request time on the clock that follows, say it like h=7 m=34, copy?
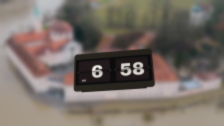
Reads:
h=6 m=58
